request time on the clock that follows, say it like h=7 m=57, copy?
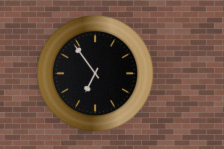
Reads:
h=6 m=54
